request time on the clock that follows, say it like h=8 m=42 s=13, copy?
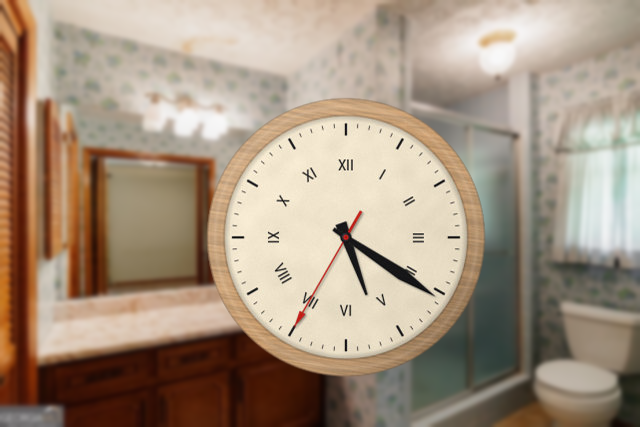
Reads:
h=5 m=20 s=35
